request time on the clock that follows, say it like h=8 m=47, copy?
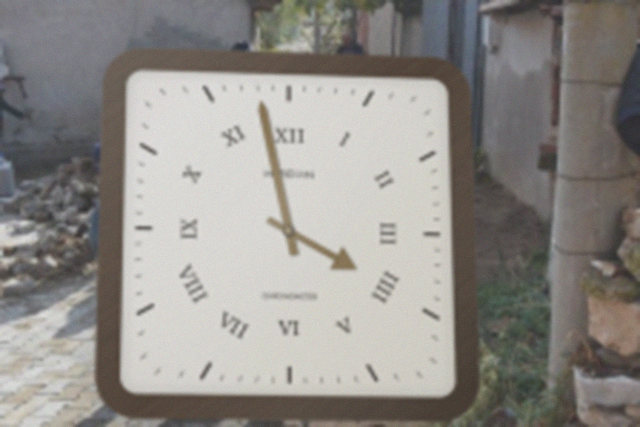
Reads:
h=3 m=58
